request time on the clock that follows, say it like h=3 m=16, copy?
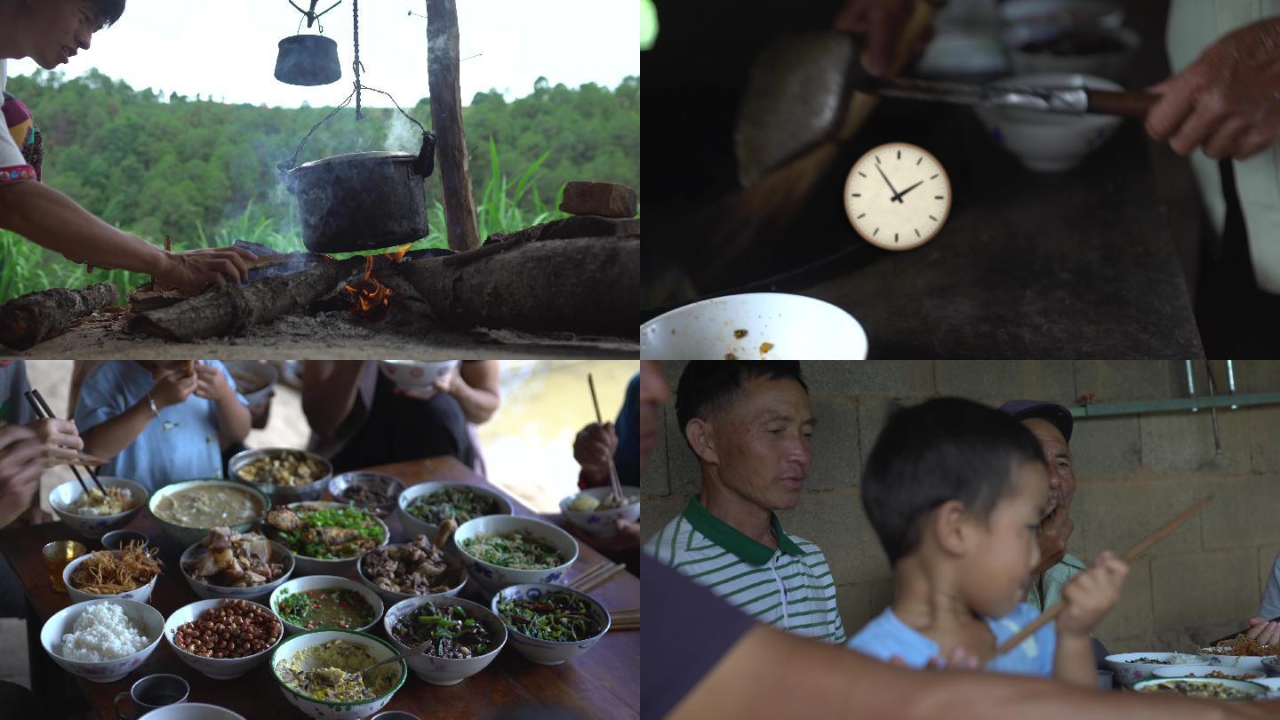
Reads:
h=1 m=54
